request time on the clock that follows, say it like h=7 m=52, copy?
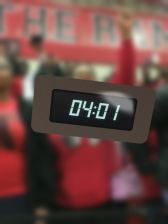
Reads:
h=4 m=1
